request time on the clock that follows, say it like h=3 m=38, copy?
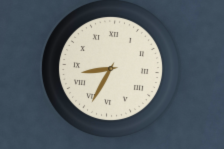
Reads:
h=8 m=34
